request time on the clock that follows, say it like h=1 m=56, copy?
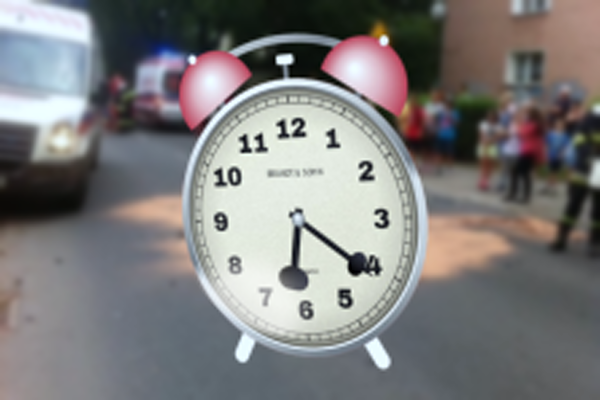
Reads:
h=6 m=21
